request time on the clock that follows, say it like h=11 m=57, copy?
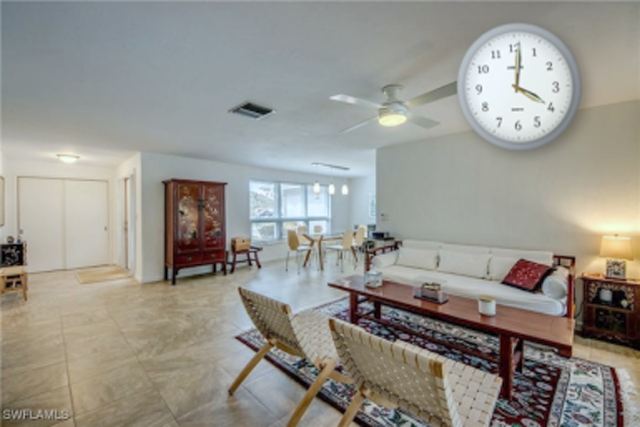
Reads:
h=4 m=1
